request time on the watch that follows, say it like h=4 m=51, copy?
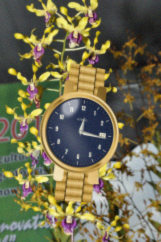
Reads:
h=12 m=16
